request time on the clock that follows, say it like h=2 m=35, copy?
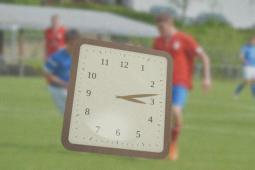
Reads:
h=3 m=13
